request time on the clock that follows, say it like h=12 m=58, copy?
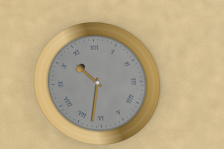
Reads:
h=10 m=32
